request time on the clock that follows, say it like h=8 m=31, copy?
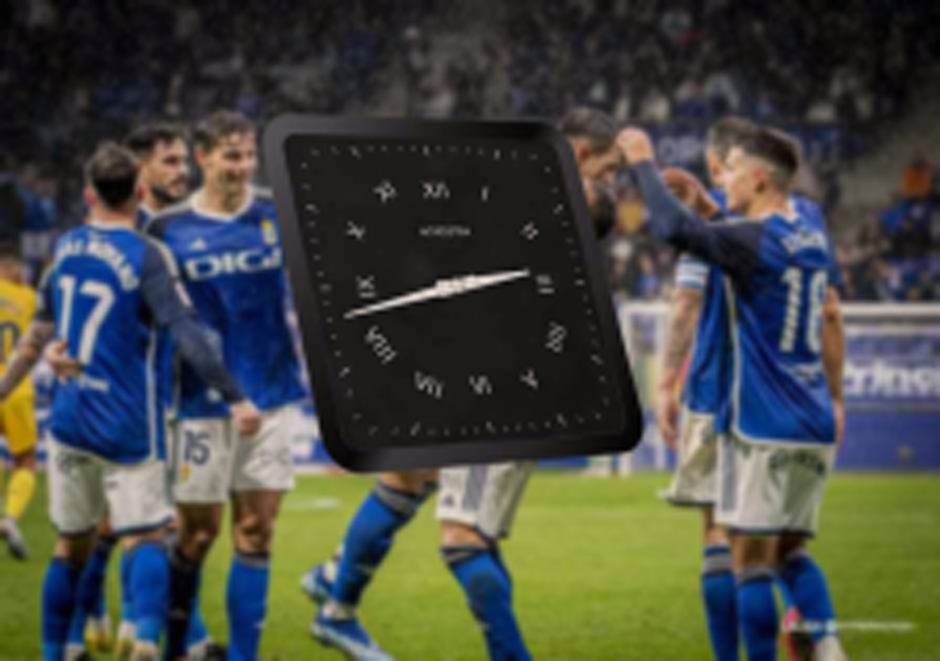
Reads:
h=2 m=43
